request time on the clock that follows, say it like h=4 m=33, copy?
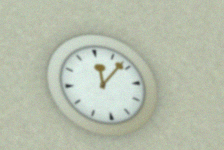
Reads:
h=12 m=8
